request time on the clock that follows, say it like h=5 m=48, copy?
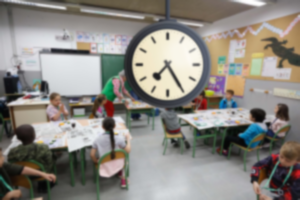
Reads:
h=7 m=25
